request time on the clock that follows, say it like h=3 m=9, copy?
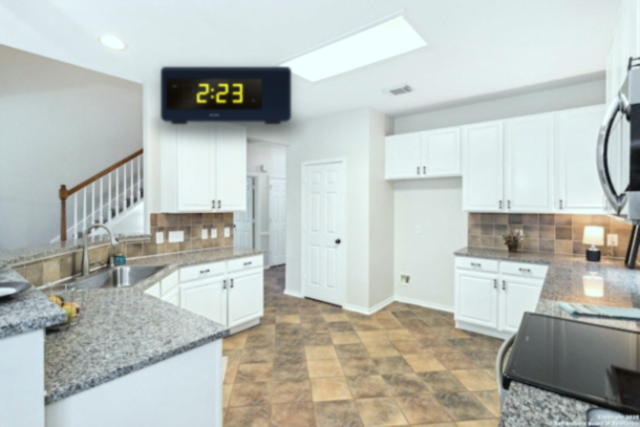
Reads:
h=2 m=23
